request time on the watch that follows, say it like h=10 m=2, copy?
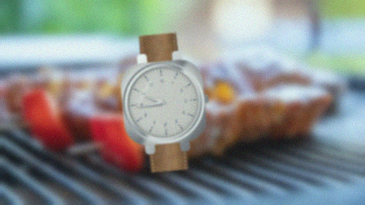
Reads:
h=9 m=44
